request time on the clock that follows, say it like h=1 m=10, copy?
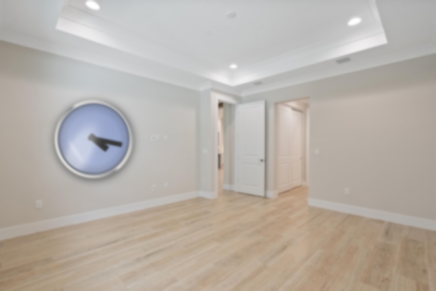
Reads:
h=4 m=17
